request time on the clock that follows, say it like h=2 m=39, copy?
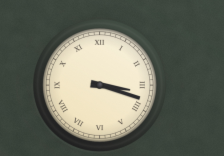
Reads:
h=3 m=18
